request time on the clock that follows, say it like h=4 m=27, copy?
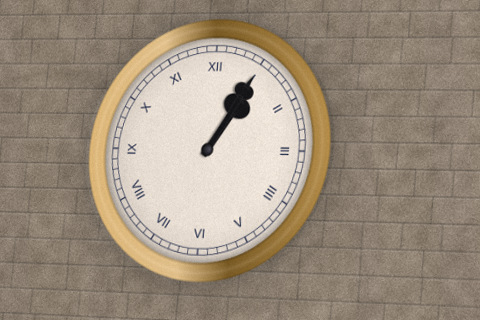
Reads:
h=1 m=5
